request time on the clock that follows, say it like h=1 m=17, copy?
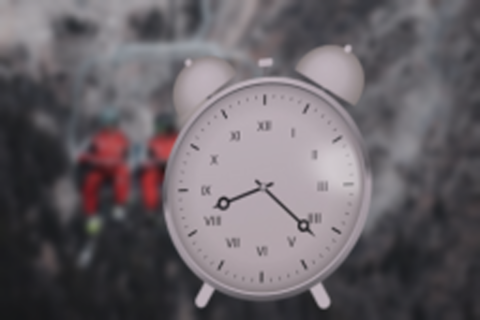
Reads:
h=8 m=22
